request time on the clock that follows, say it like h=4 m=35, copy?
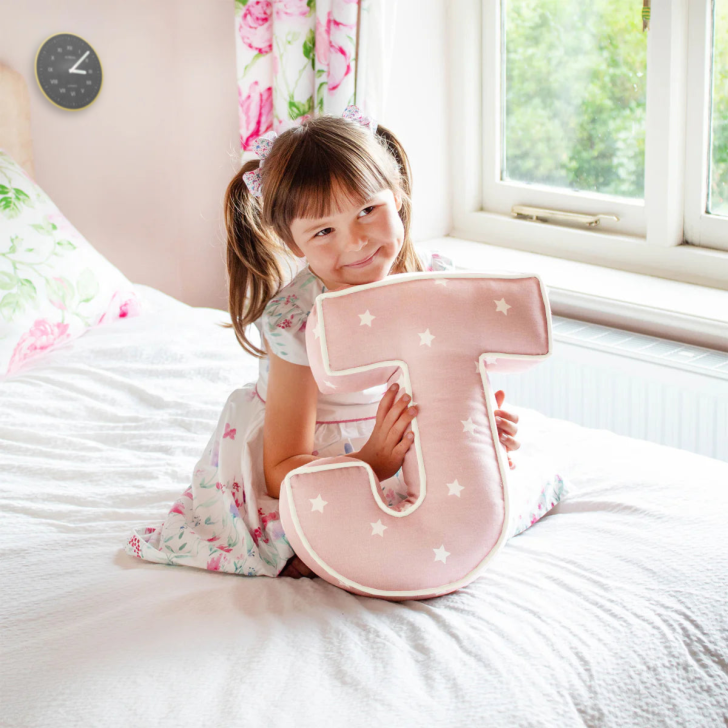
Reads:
h=3 m=8
